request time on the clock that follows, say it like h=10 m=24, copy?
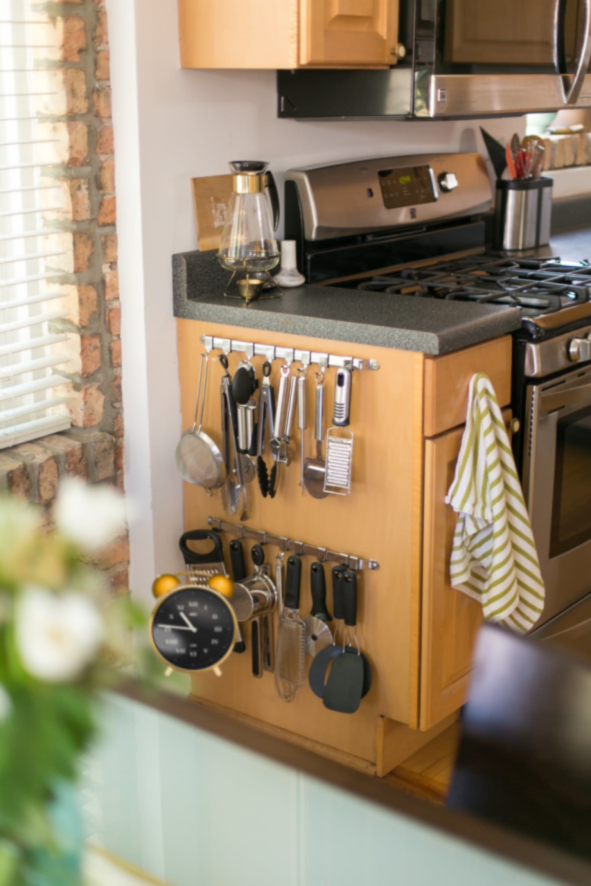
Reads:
h=10 m=46
